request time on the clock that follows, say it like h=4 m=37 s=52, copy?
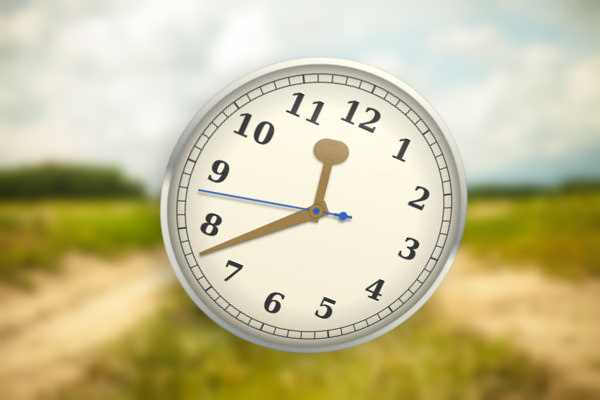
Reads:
h=11 m=37 s=43
